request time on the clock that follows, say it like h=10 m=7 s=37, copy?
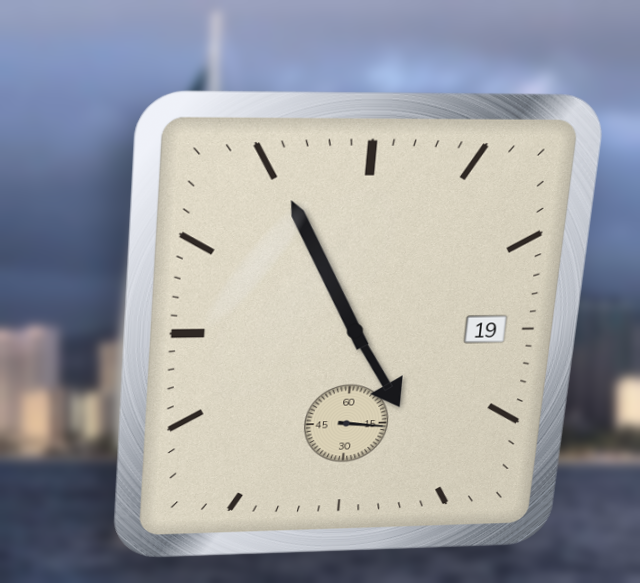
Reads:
h=4 m=55 s=16
